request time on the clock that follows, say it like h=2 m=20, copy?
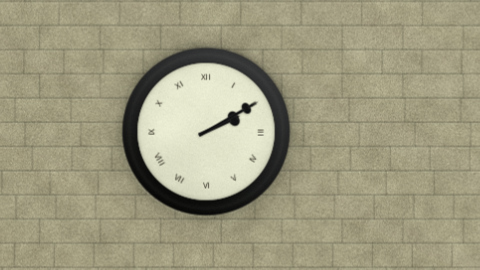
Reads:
h=2 m=10
